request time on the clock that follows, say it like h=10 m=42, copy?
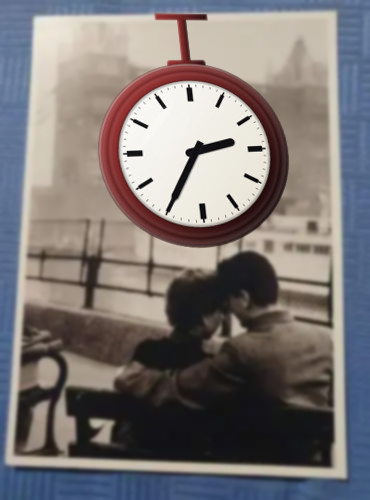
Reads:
h=2 m=35
